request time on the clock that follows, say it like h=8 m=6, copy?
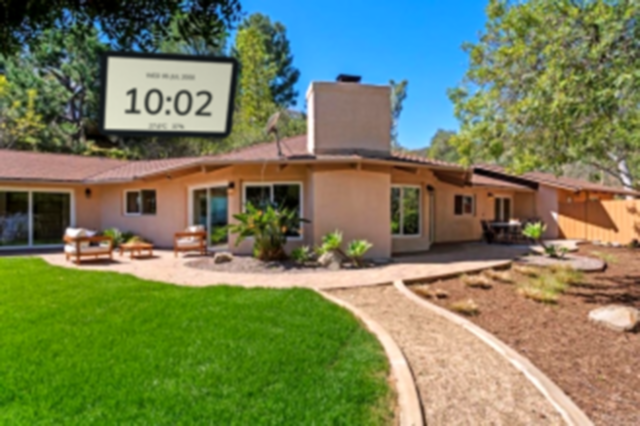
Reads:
h=10 m=2
